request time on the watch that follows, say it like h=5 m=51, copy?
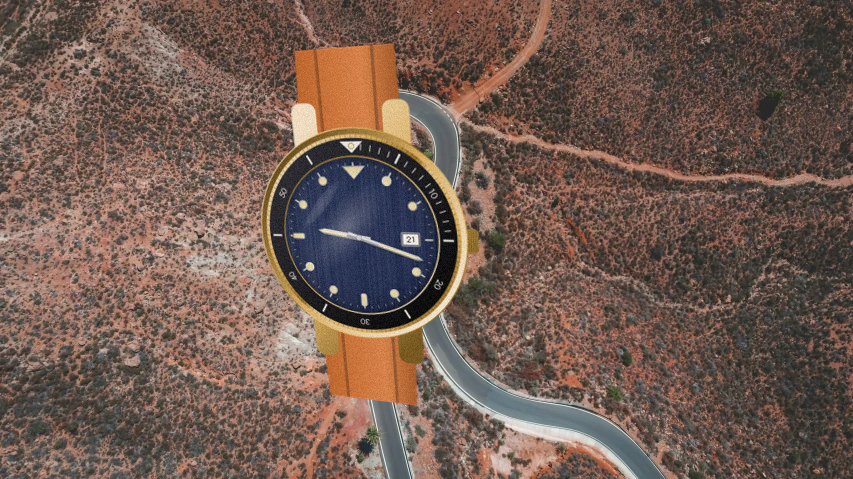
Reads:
h=9 m=18
